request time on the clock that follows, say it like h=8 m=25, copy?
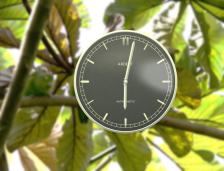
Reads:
h=6 m=2
